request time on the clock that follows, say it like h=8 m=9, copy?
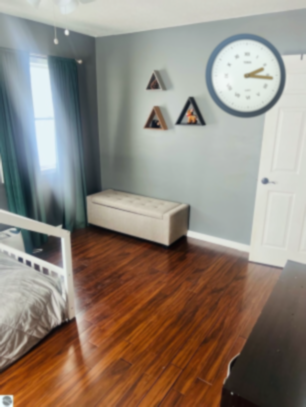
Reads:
h=2 m=16
